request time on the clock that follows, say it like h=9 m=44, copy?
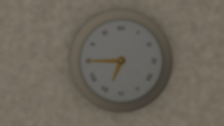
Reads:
h=6 m=45
